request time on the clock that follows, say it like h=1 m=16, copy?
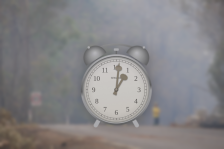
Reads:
h=1 m=1
